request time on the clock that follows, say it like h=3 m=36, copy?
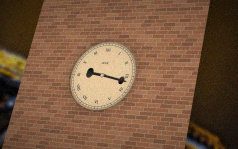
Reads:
h=9 m=17
